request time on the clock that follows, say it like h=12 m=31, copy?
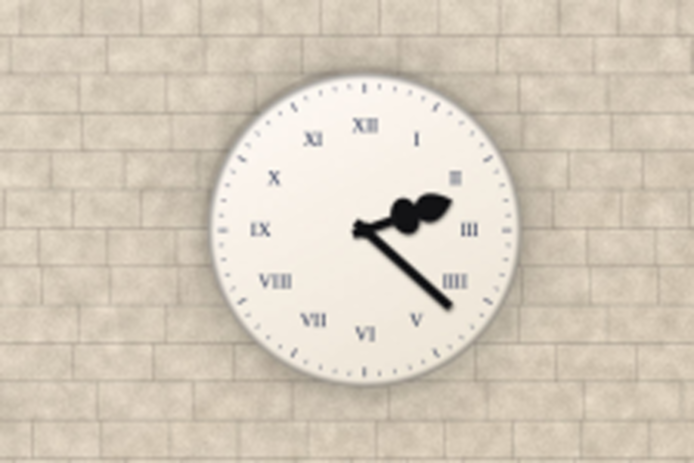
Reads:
h=2 m=22
